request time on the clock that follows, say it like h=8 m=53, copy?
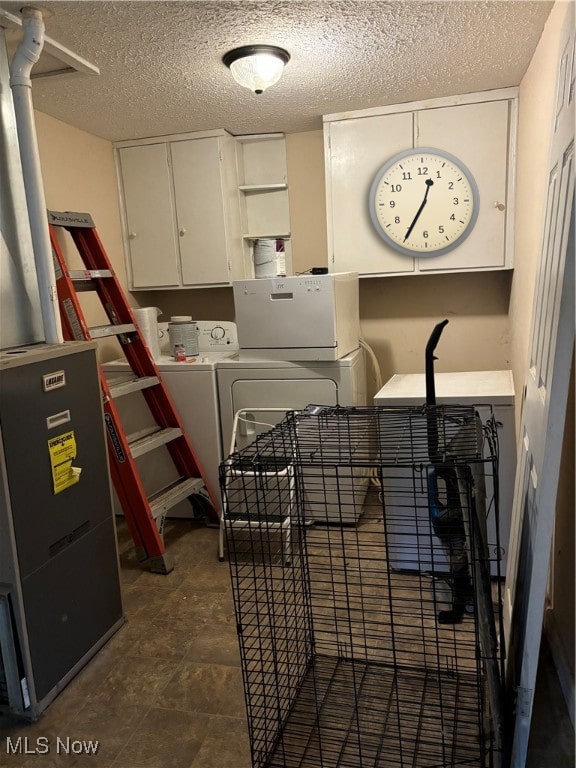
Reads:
h=12 m=35
